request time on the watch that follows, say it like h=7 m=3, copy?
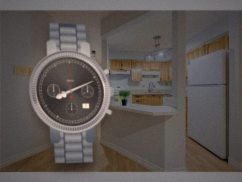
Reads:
h=8 m=11
